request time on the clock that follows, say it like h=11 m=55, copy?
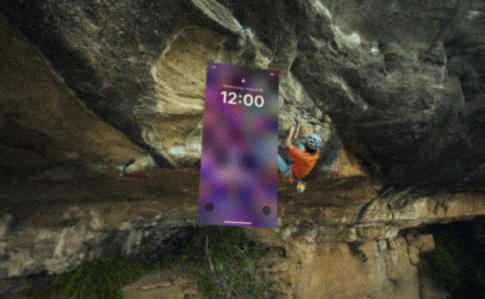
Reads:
h=12 m=0
